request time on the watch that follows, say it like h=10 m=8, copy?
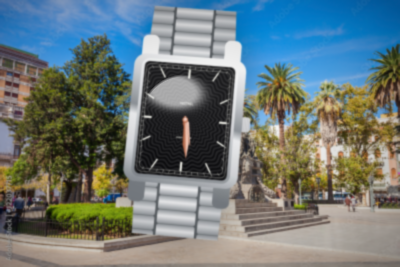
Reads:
h=5 m=29
